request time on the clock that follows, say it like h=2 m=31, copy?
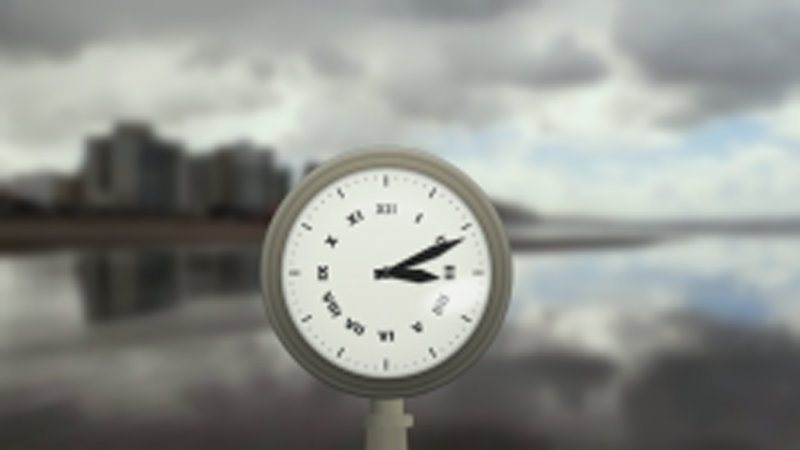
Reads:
h=3 m=11
